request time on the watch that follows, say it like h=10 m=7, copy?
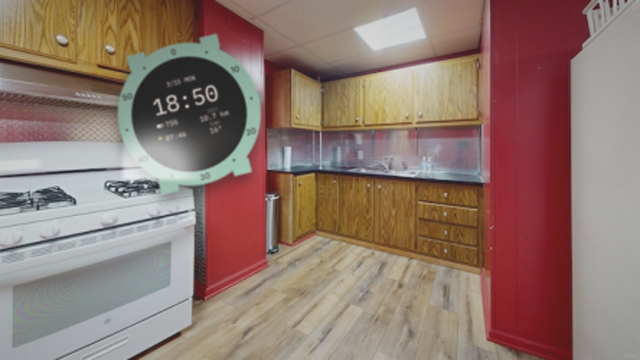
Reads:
h=18 m=50
